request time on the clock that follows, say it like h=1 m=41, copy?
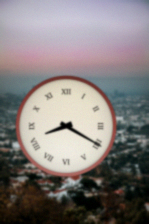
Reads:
h=8 m=20
